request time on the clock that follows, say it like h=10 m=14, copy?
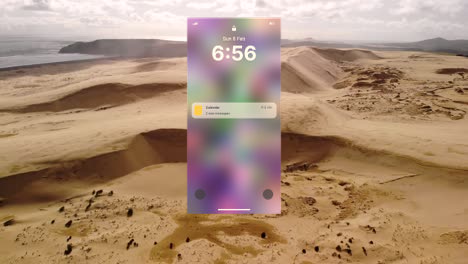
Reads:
h=6 m=56
